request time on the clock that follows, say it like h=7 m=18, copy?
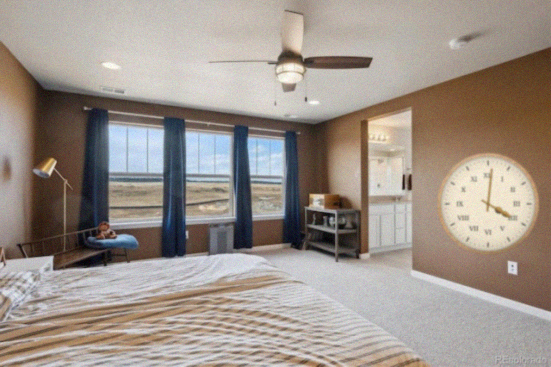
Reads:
h=4 m=1
